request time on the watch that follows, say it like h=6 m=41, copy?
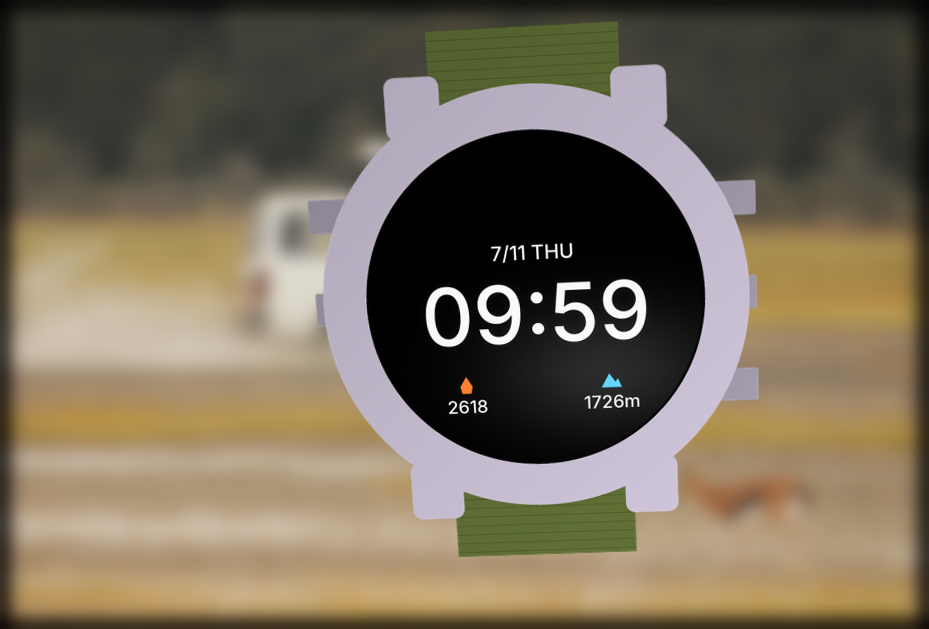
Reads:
h=9 m=59
